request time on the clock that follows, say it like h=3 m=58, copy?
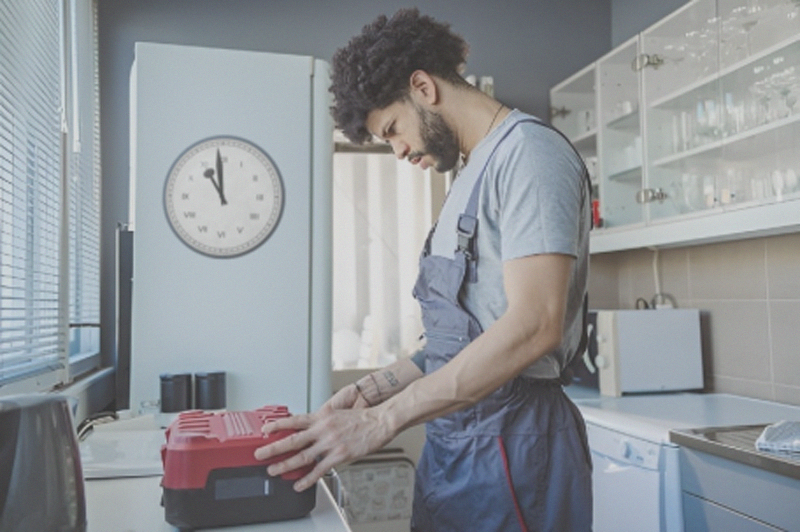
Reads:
h=10 m=59
